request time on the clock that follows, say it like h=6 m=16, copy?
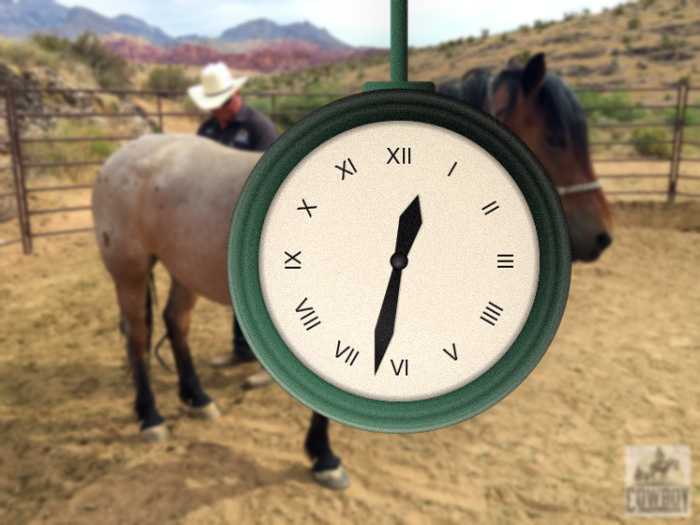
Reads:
h=12 m=32
